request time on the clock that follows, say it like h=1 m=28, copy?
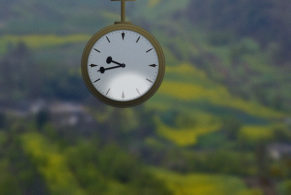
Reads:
h=9 m=43
